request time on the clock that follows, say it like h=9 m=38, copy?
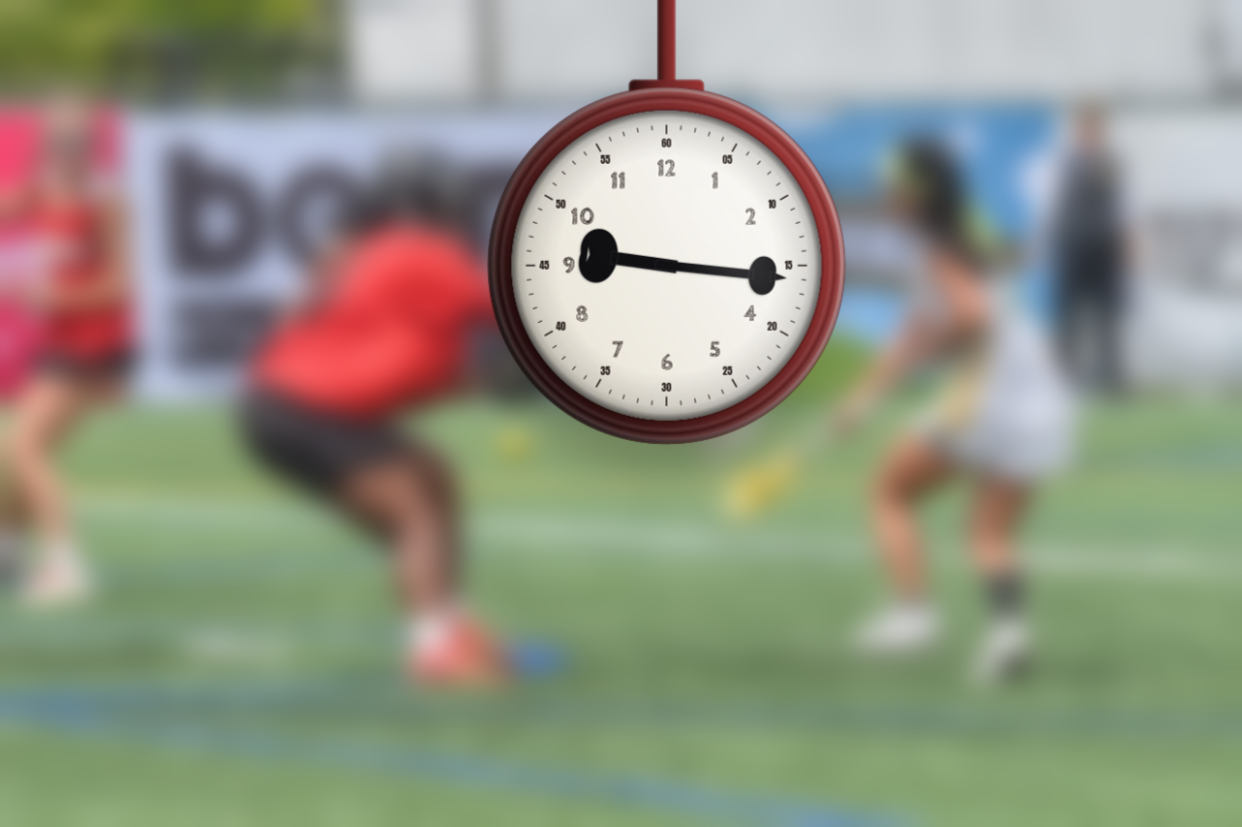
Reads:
h=9 m=16
